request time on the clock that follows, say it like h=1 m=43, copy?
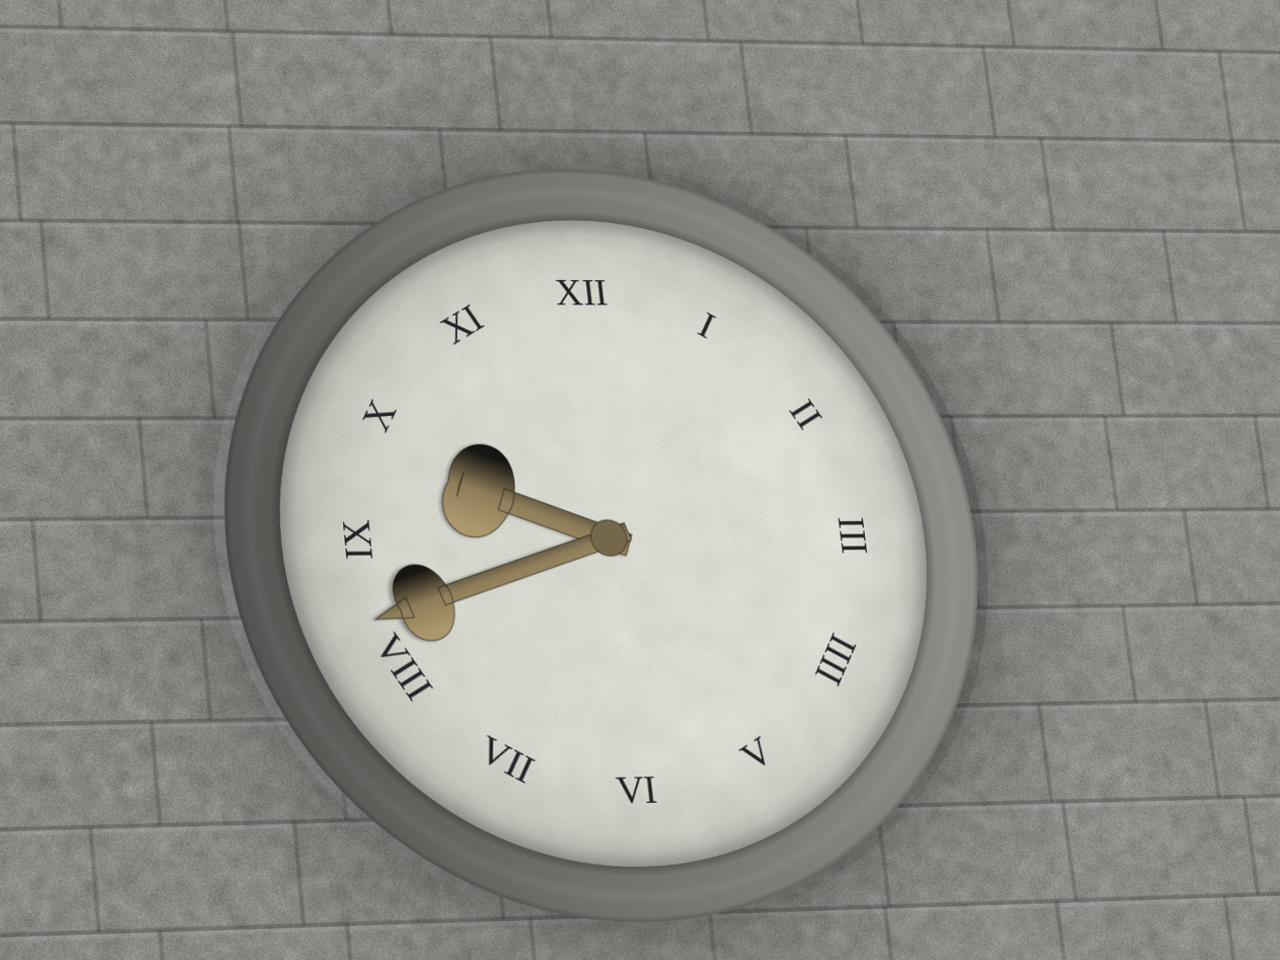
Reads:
h=9 m=42
